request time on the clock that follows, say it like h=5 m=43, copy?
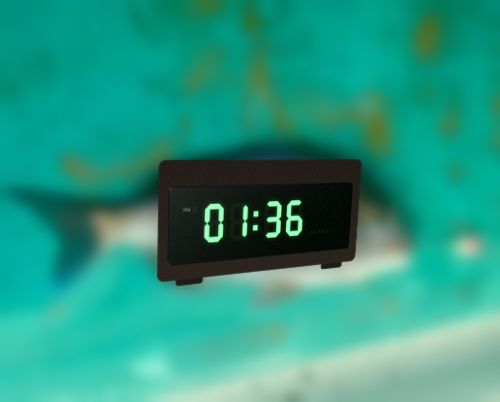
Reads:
h=1 m=36
